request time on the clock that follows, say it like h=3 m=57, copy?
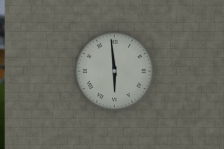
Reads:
h=5 m=59
